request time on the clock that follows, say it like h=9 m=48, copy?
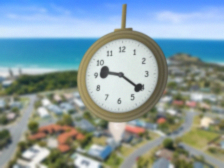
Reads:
h=9 m=21
